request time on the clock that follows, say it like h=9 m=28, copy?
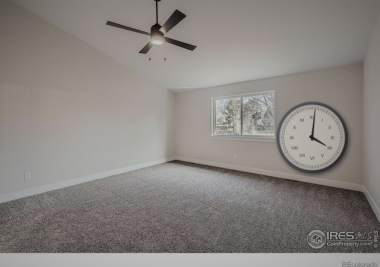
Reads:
h=4 m=1
